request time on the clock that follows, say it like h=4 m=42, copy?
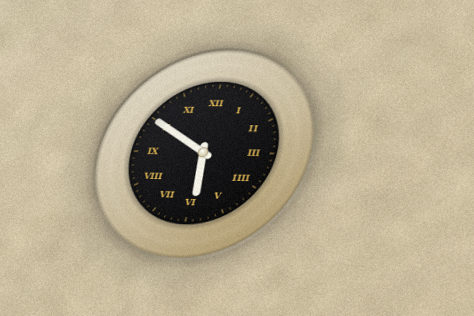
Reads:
h=5 m=50
